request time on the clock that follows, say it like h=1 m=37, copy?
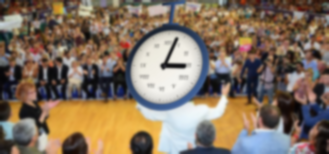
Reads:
h=3 m=3
